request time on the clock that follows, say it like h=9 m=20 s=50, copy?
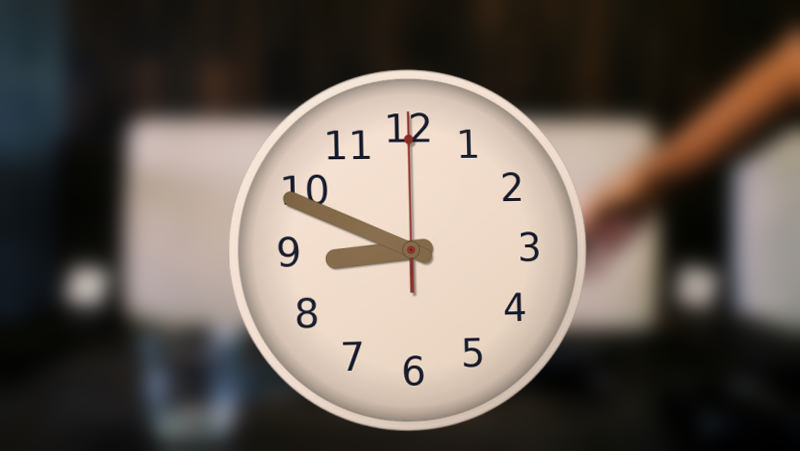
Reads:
h=8 m=49 s=0
